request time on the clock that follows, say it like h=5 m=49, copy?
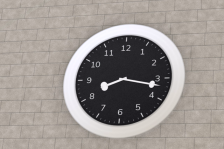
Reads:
h=8 m=17
